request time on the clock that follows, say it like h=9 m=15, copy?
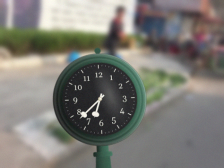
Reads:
h=6 m=38
